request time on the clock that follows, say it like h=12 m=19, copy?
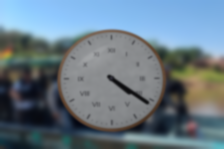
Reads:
h=4 m=21
